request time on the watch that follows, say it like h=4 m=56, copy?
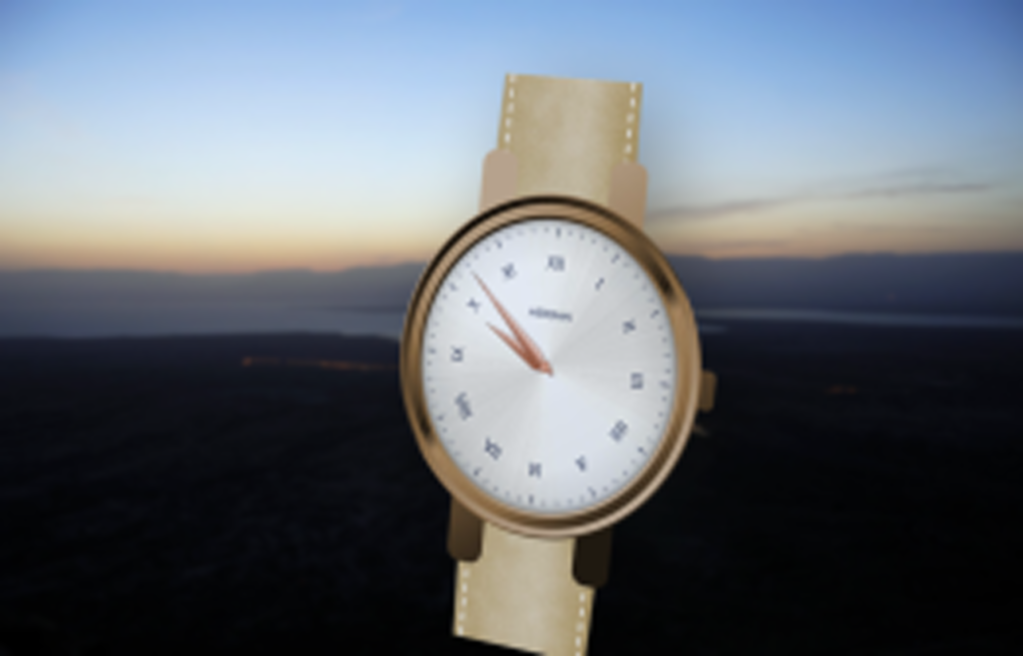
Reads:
h=9 m=52
